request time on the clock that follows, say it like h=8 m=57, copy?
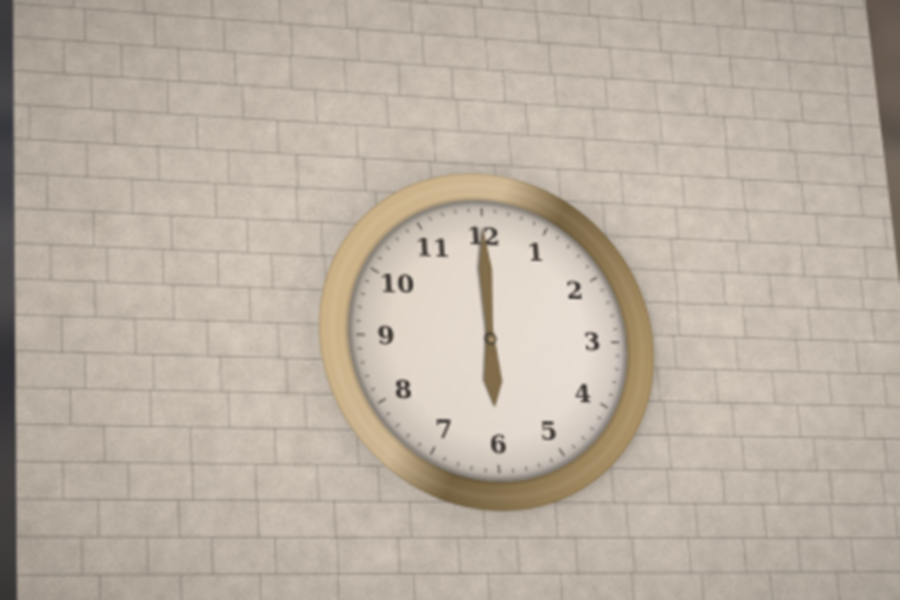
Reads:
h=6 m=0
